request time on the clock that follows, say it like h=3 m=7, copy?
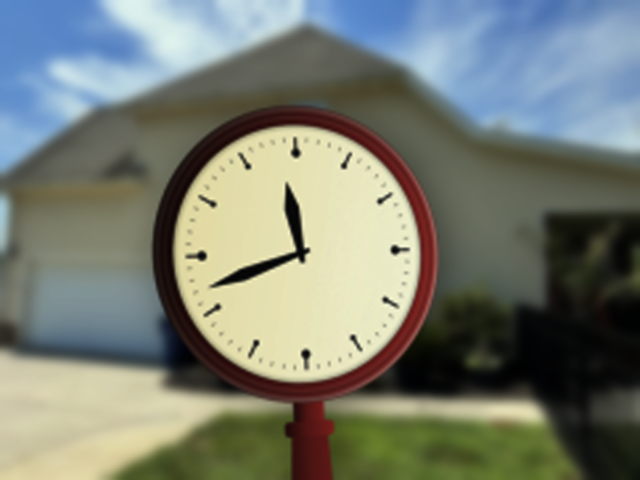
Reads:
h=11 m=42
